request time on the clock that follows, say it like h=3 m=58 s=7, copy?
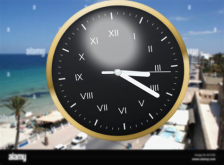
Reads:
h=3 m=21 s=16
